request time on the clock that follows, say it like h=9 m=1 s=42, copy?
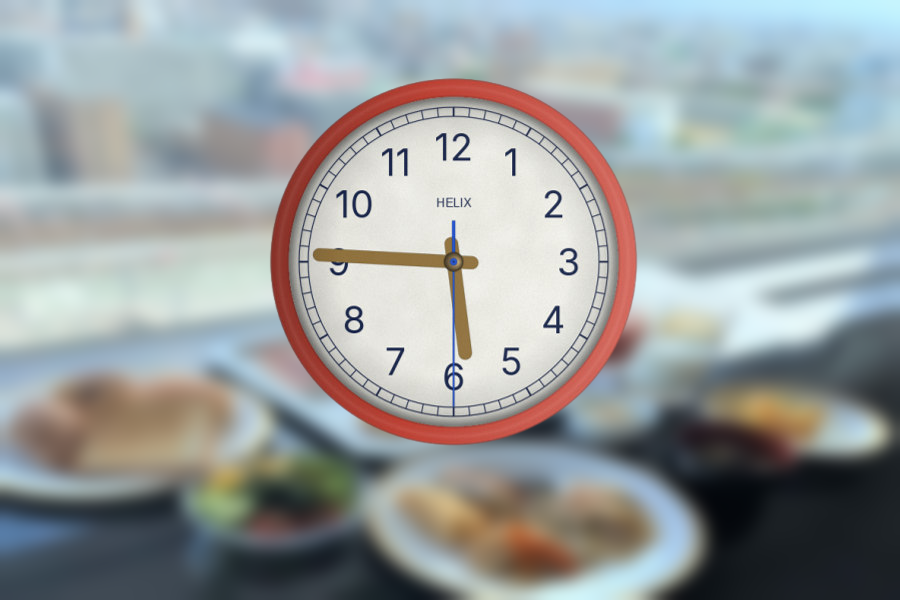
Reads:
h=5 m=45 s=30
